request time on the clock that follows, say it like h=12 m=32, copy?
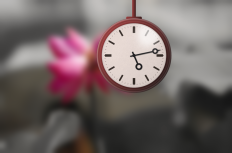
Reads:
h=5 m=13
